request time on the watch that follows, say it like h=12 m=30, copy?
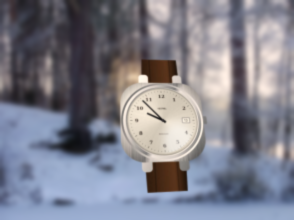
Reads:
h=9 m=53
